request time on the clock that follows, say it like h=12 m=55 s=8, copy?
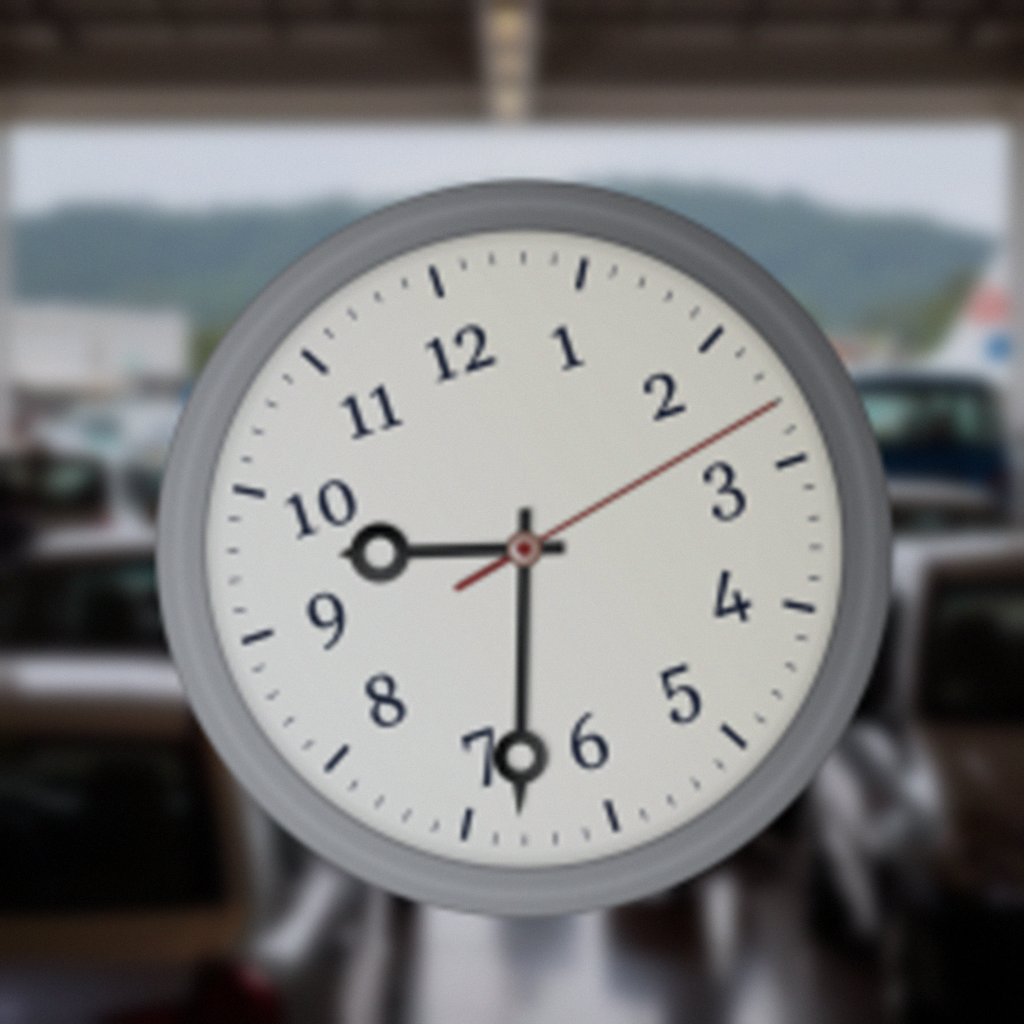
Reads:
h=9 m=33 s=13
